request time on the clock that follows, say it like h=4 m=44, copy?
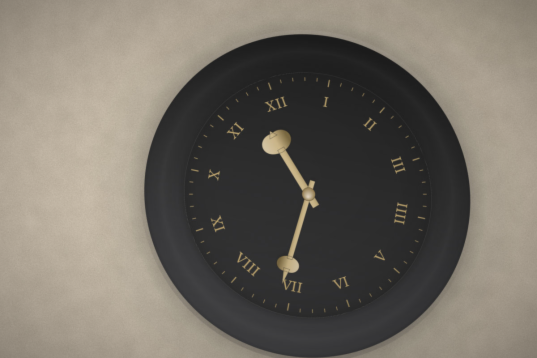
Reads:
h=11 m=36
